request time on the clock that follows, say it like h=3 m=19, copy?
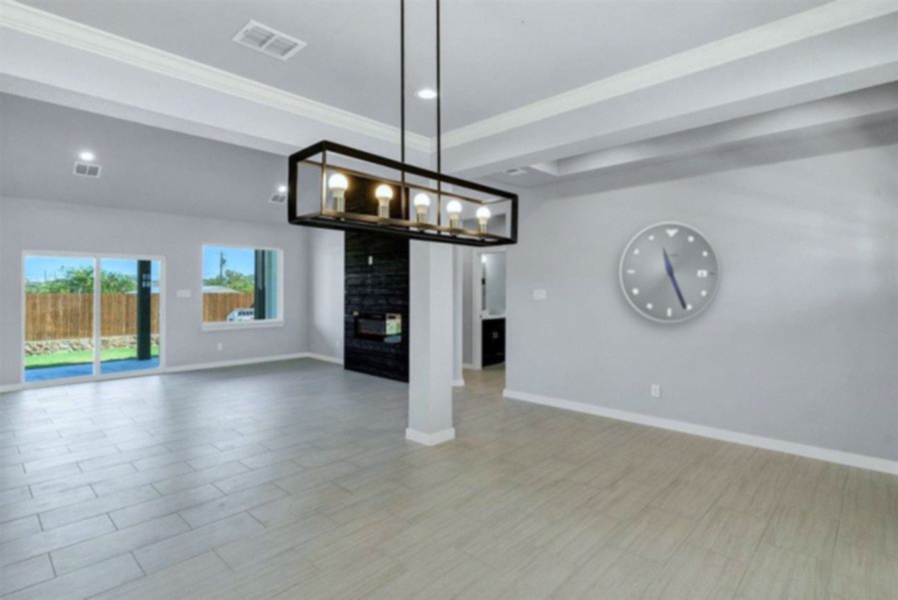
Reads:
h=11 m=26
